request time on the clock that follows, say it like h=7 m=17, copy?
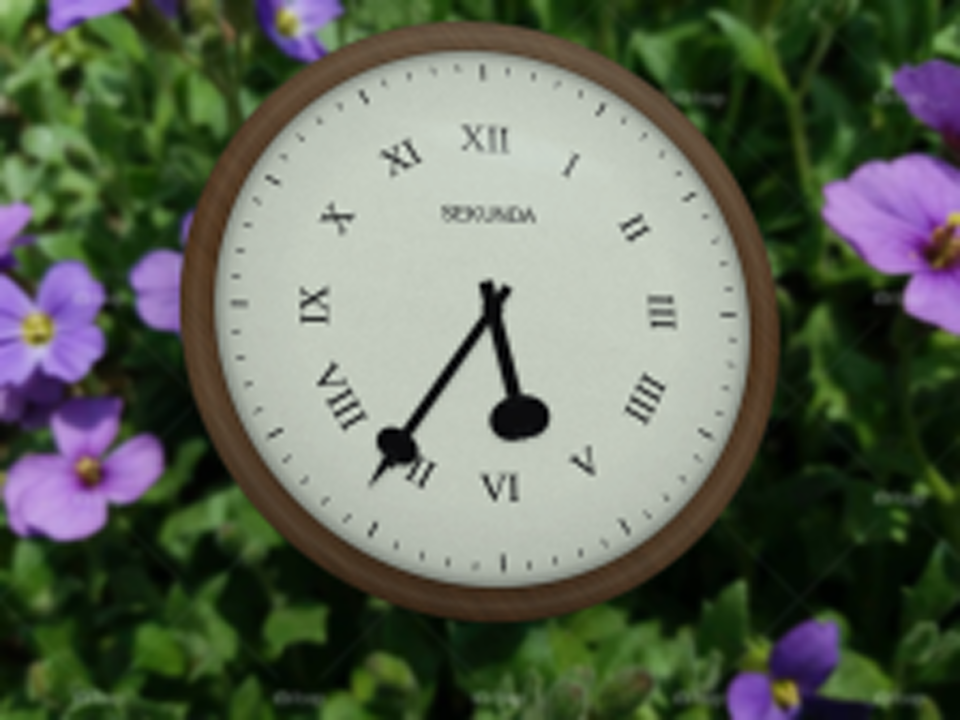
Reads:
h=5 m=36
